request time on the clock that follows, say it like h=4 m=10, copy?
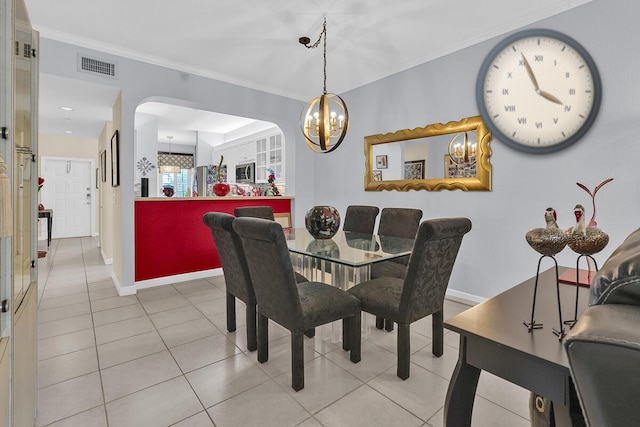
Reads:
h=3 m=56
